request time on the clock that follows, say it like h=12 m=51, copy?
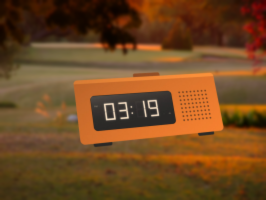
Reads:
h=3 m=19
